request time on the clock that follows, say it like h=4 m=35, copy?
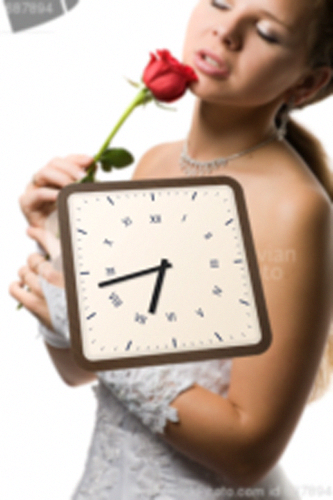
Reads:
h=6 m=43
